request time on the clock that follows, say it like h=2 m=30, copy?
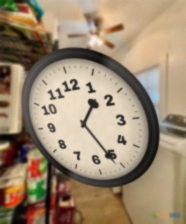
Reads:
h=1 m=26
